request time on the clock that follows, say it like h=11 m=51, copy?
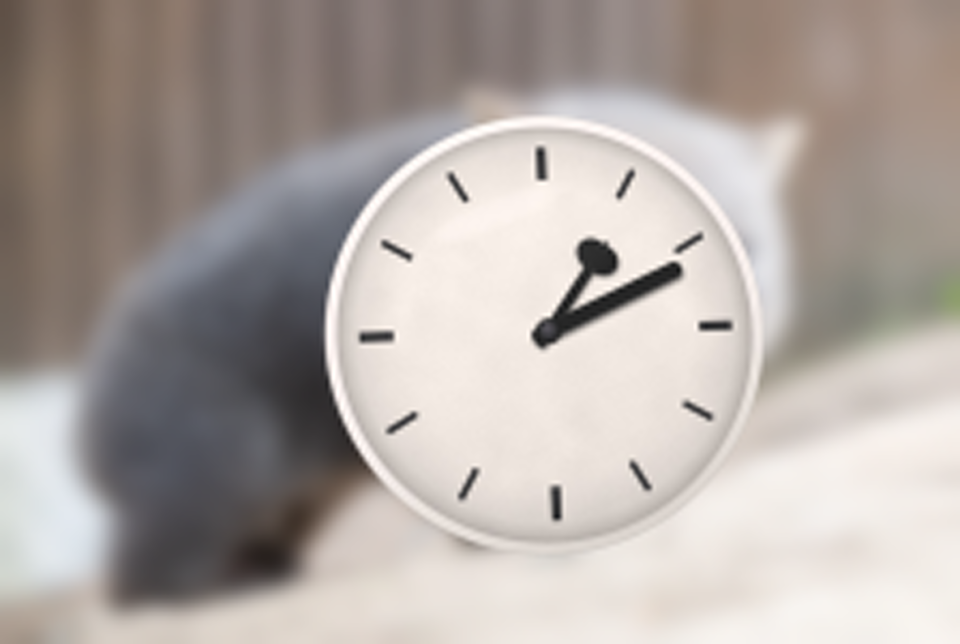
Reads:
h=1 m=11
